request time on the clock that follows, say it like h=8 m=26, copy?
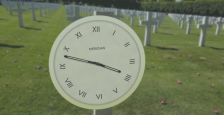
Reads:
h=3 m=48
